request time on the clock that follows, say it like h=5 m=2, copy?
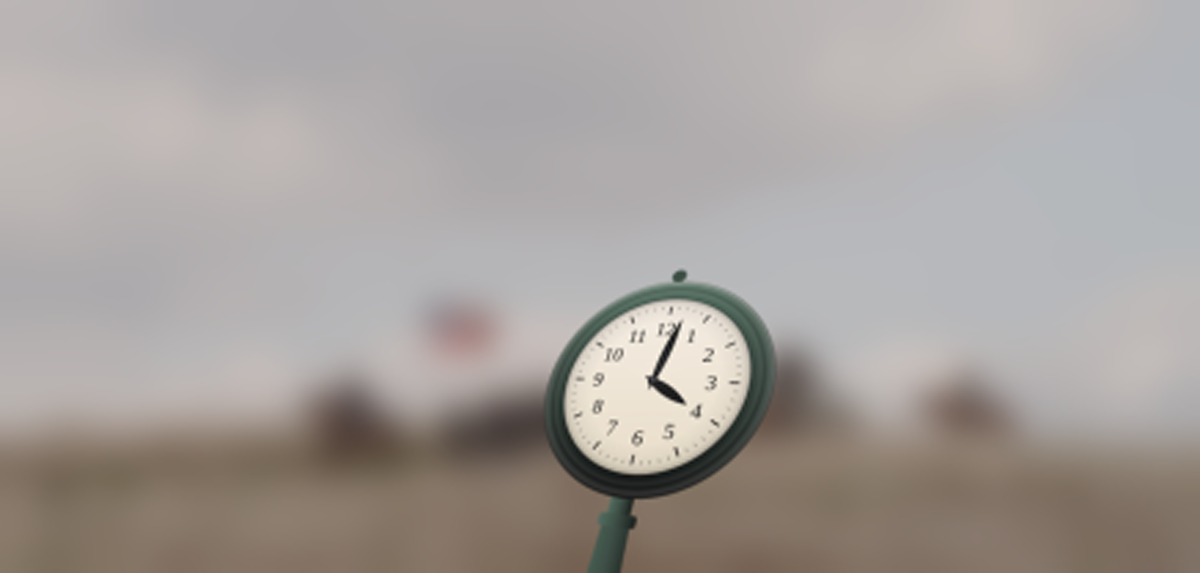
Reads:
h=4 m=2
